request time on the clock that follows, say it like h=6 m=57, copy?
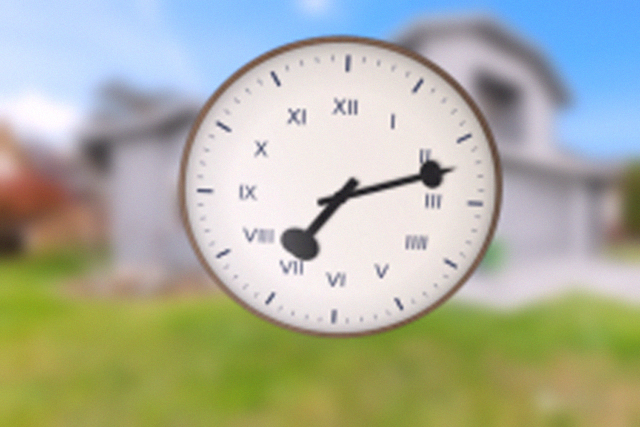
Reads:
h=7 m=12
